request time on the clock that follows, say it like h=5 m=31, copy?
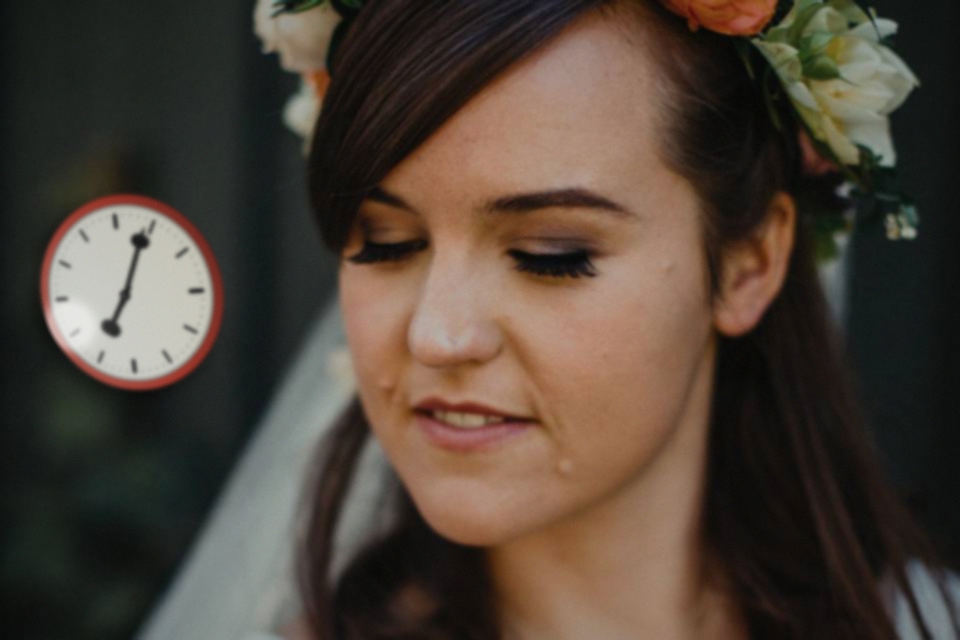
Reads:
h=7 m=4
